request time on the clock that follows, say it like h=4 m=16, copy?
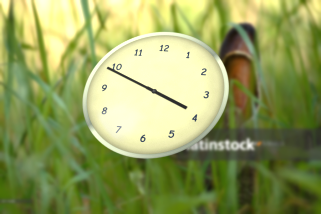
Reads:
h=3 m=49
